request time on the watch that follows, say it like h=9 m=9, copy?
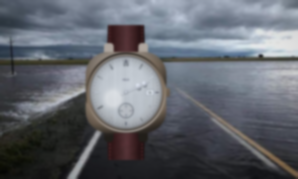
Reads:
h=2 m=11
